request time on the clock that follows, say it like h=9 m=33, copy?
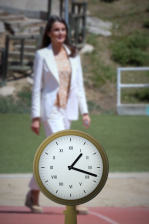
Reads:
h=1 m=18
